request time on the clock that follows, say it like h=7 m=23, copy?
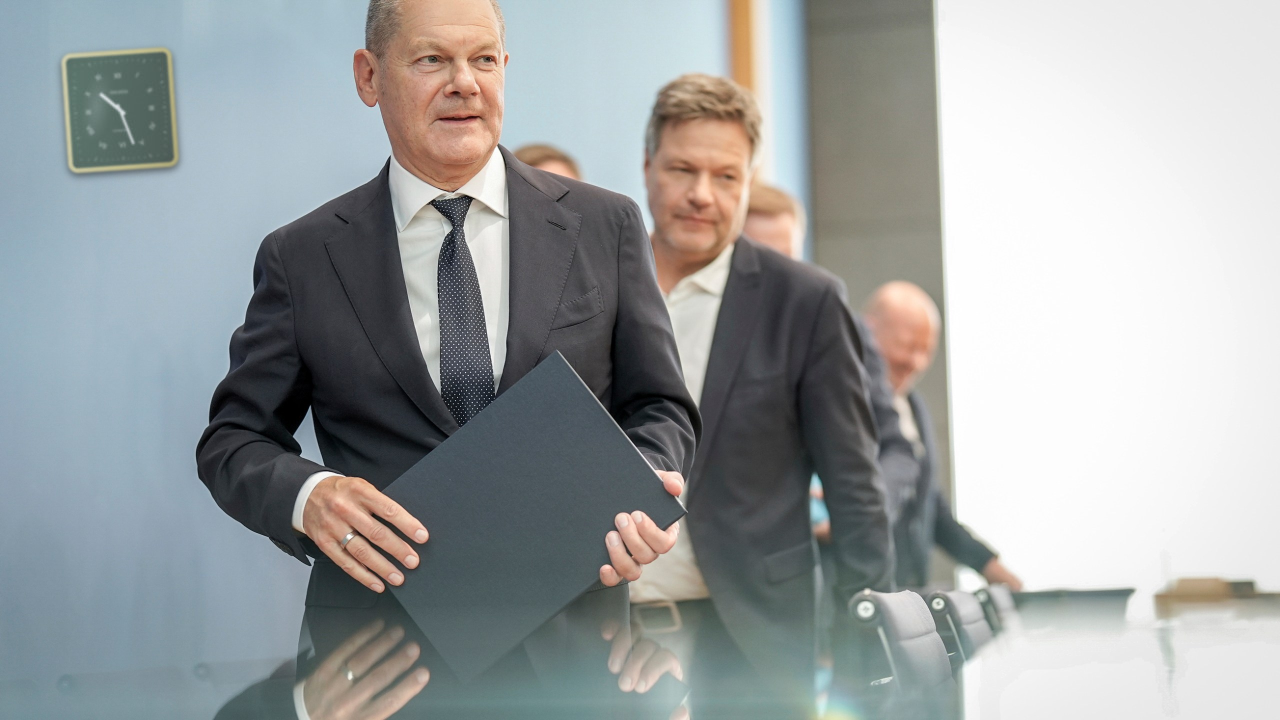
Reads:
h=10 m=27
